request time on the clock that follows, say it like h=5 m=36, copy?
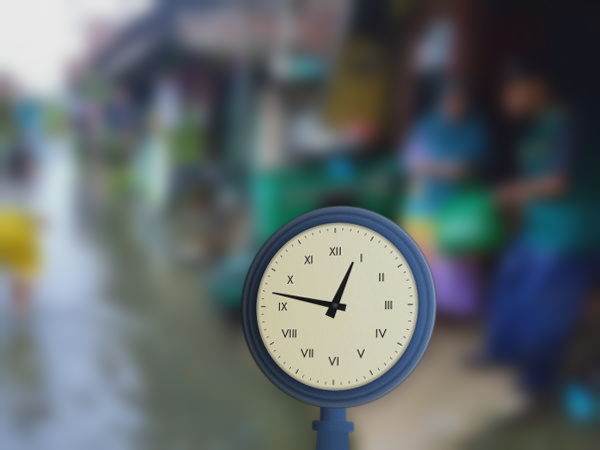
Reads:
h=12 m=47
